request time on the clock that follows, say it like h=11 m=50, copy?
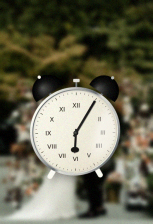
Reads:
h=6 m=5
